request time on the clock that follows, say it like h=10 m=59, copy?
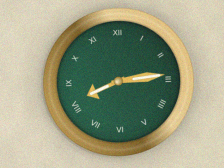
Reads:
h=8 m=14
